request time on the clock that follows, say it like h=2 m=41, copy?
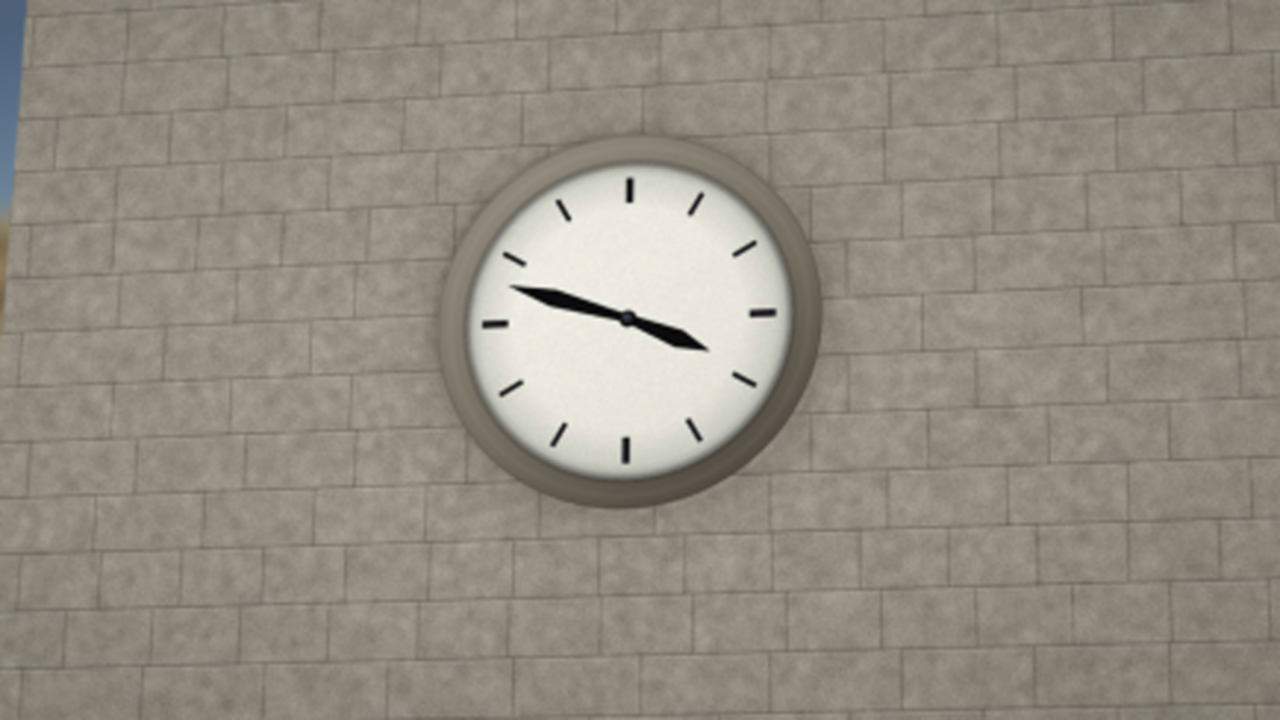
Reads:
h=3 m=48
